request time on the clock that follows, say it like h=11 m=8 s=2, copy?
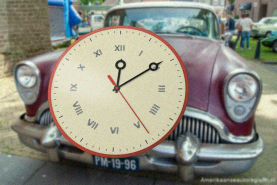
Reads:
h=12 m=9 s=24
